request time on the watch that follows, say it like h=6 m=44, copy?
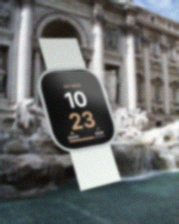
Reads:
h=10 m=23
